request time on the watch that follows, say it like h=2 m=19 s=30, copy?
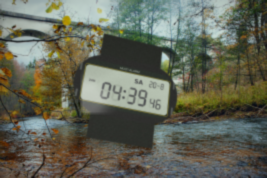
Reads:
h=4 m=39 s=46
